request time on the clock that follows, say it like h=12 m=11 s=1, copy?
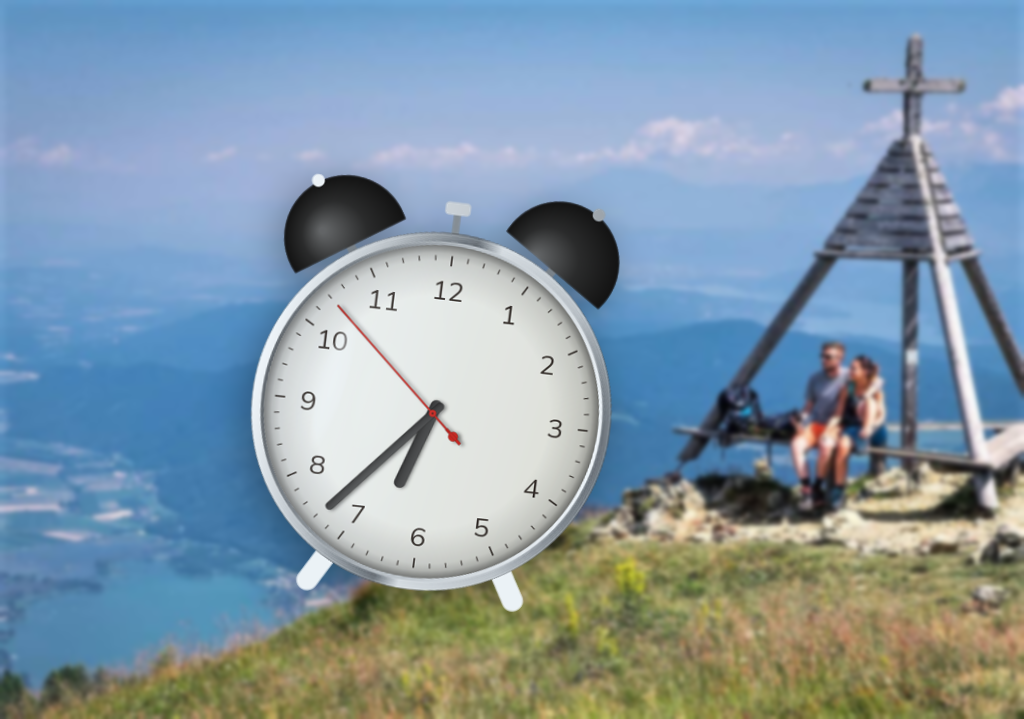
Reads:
h=6 m=36 s=52
